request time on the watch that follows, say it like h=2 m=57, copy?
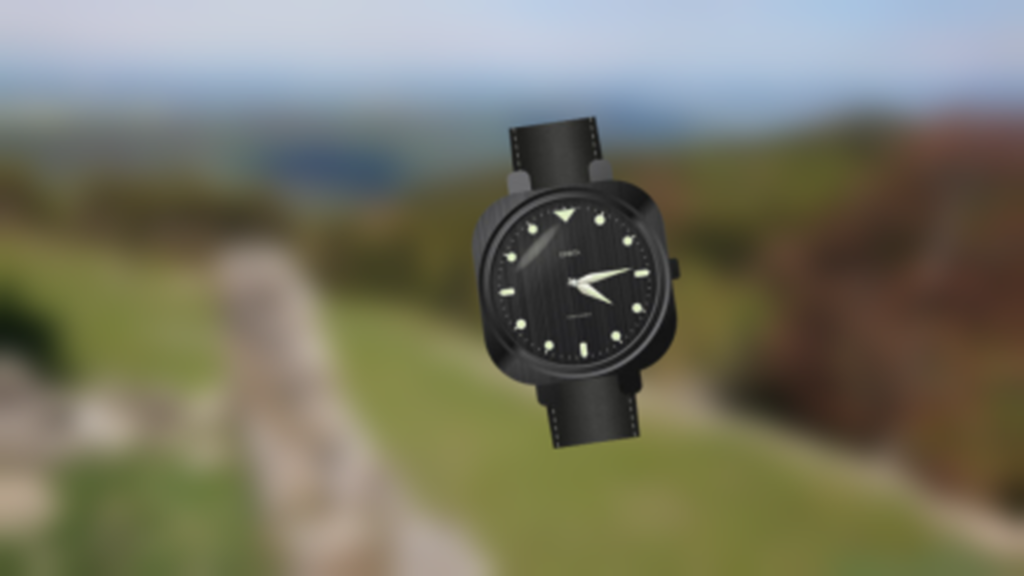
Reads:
h=4 m=14
